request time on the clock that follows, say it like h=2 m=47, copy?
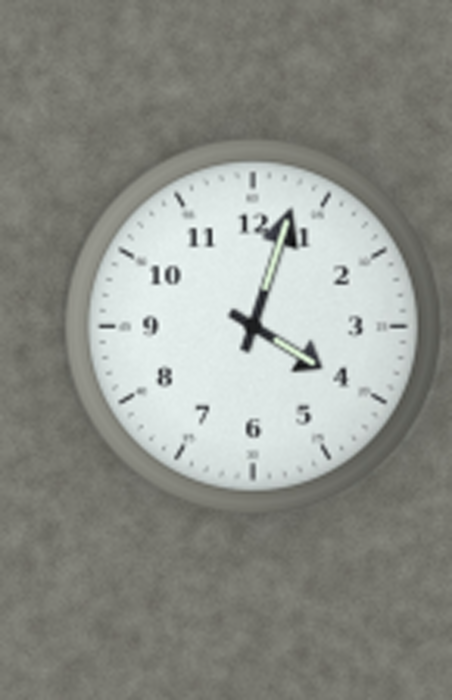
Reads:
h=4 m=3
